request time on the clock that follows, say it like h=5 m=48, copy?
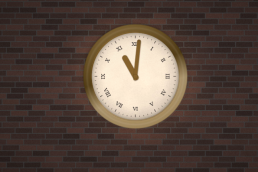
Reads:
h=11 m=1
